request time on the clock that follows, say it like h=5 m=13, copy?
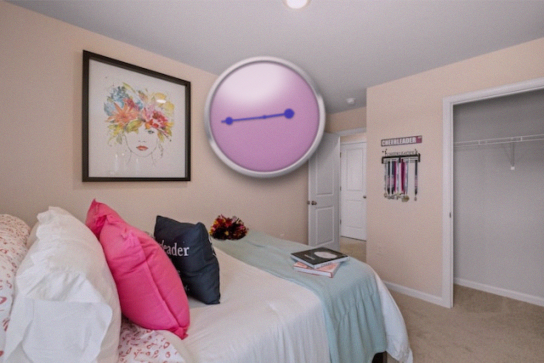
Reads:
h=2 m=44
